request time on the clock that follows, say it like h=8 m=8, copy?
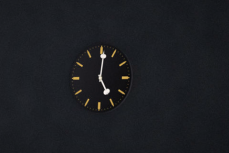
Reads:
h=5 m=1
